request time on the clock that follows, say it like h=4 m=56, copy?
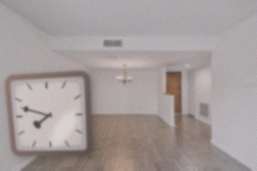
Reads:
h=7 m=48
